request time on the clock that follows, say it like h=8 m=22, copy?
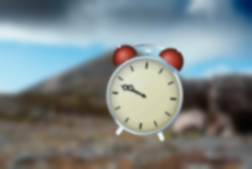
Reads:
h=9 m=48
